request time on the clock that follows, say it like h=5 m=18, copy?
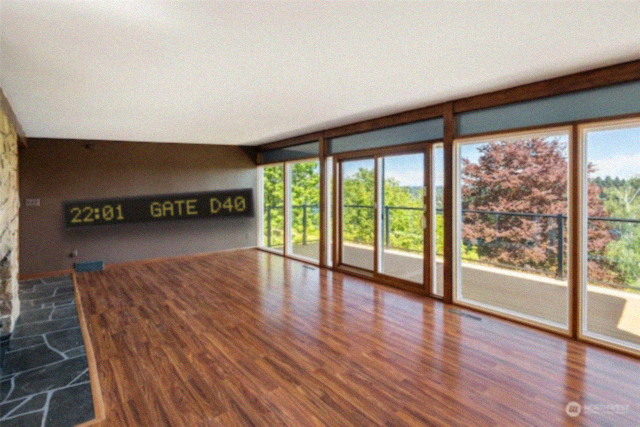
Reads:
h=22 m=1
